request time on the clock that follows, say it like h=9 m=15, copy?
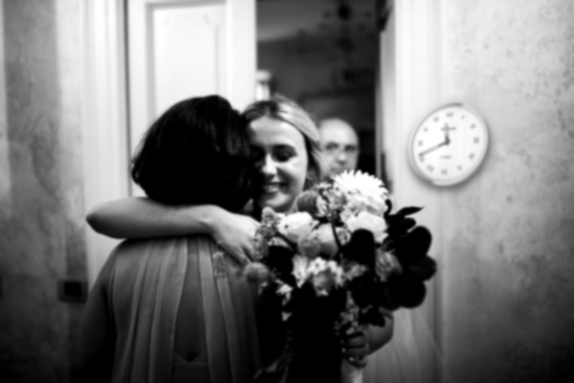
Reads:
h=11 m=41
